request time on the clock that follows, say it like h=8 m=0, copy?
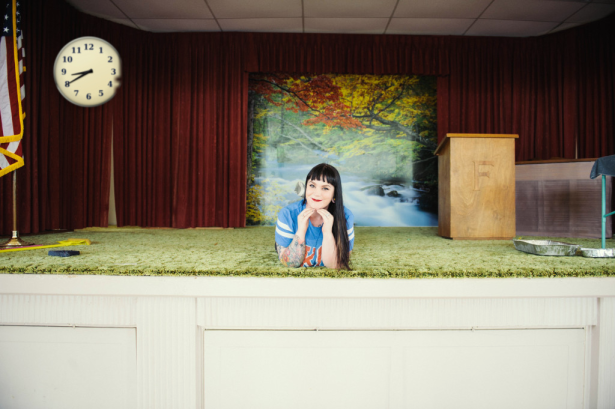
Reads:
h=8 m=40
